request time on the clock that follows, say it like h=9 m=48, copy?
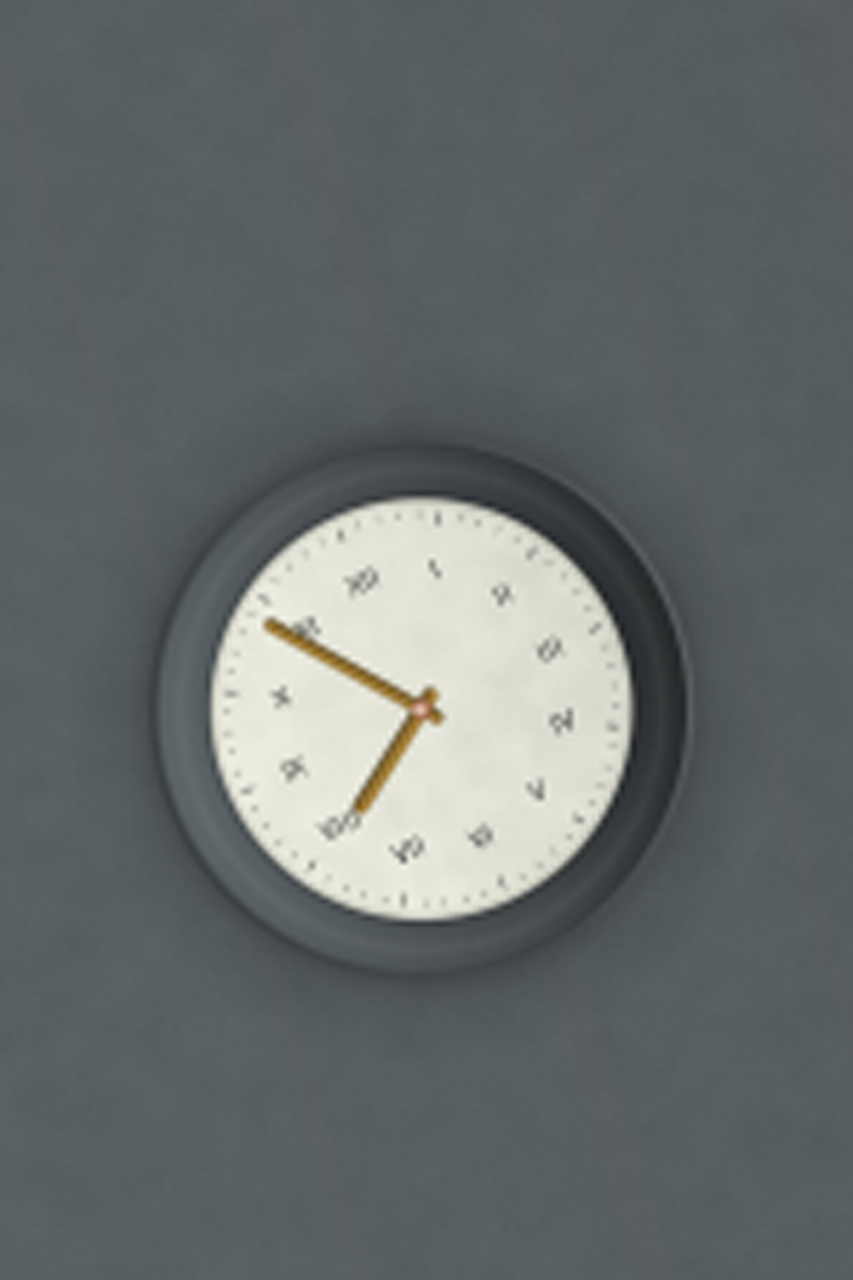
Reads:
h=7 m=54
